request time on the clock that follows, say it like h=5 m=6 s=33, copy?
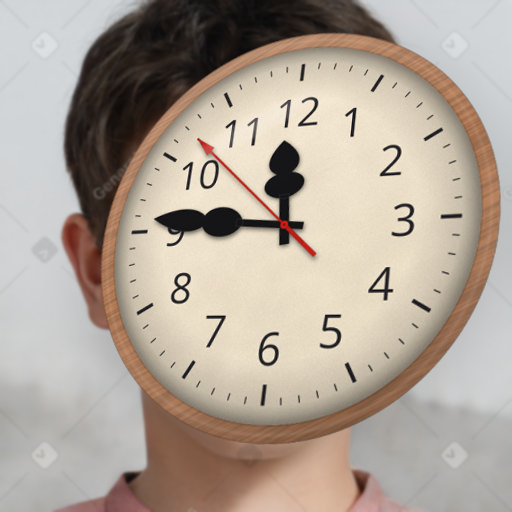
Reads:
h=11 m=45 s=52
